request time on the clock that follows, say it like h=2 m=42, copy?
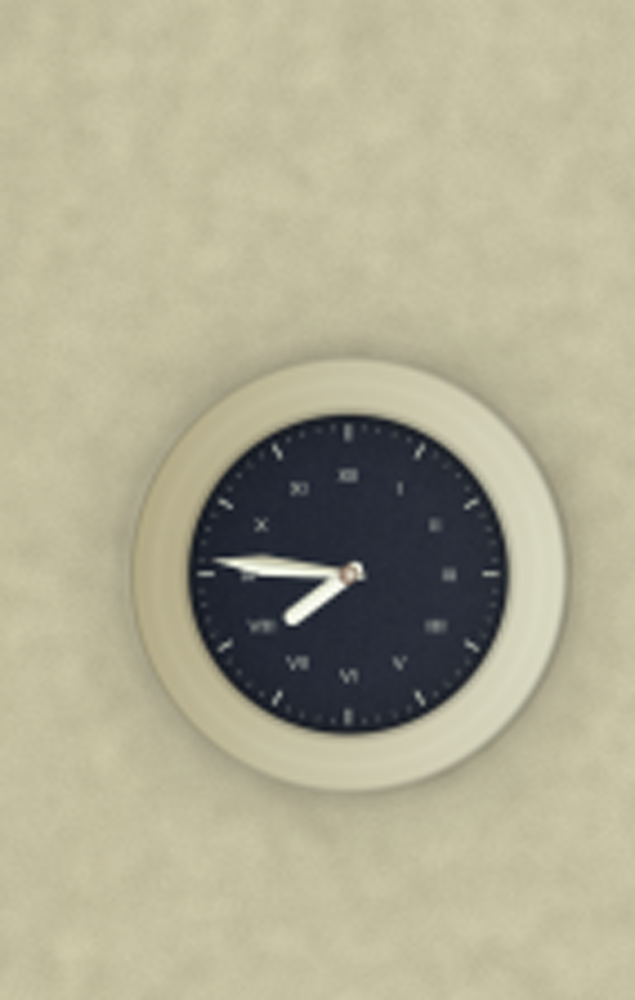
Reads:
h=7 m=46
